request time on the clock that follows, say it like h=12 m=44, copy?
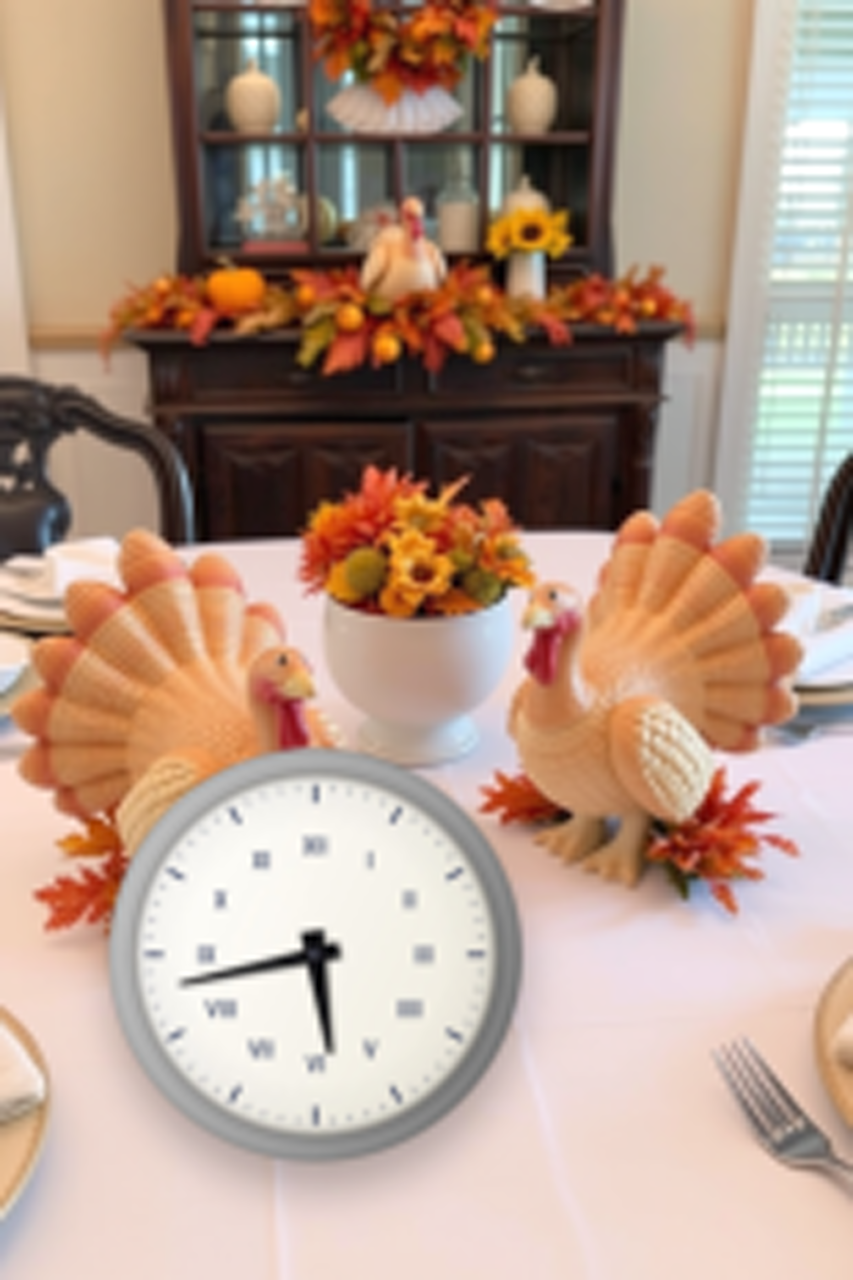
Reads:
h=5 m=43
